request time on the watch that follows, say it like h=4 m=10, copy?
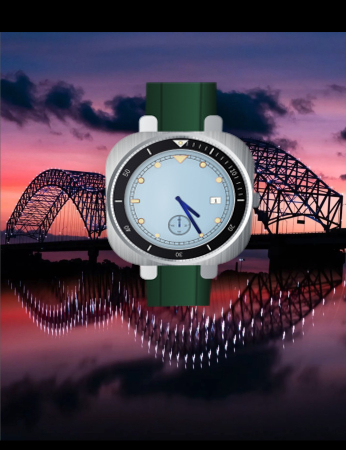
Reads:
h=4 m=25
